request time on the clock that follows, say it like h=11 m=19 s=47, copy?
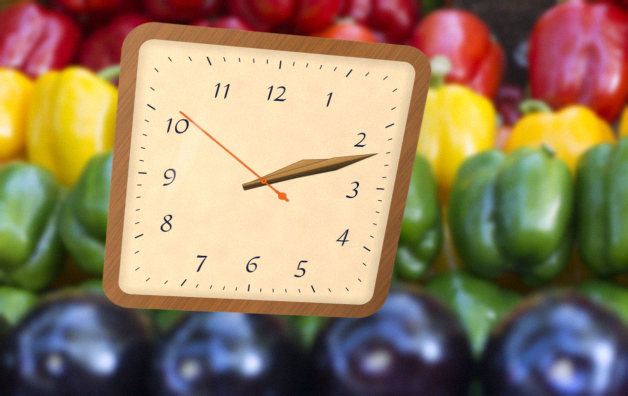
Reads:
h=2 m=11 s=51
